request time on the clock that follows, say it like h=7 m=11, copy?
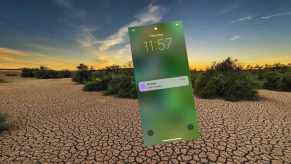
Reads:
h=11 m=57
